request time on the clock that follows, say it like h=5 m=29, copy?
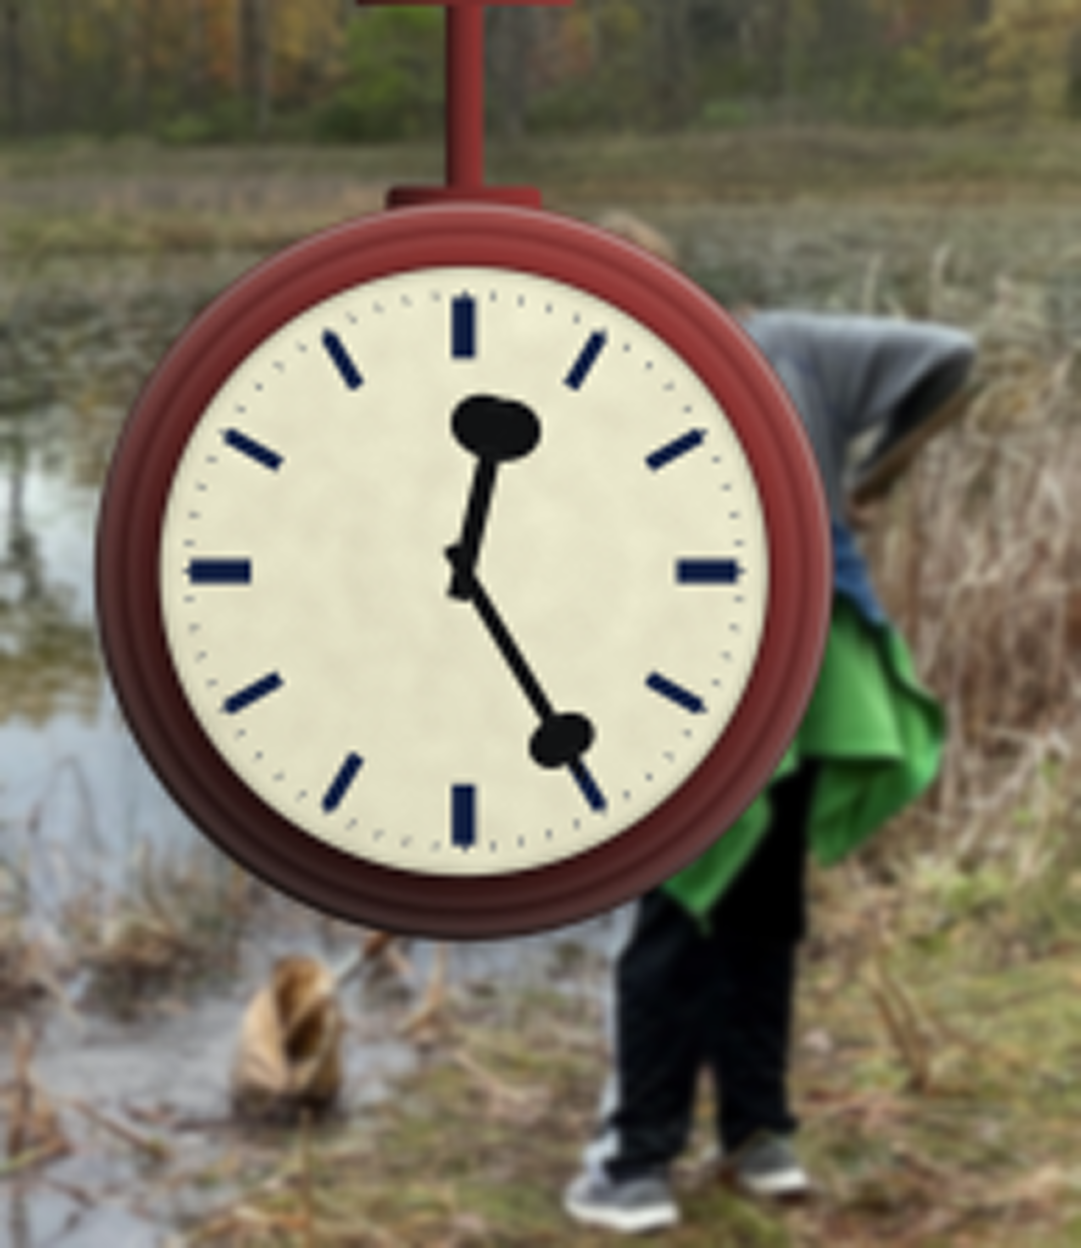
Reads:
h=12 m=25
